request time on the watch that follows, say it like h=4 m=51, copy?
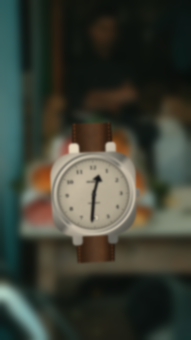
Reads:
h=12 m=31
